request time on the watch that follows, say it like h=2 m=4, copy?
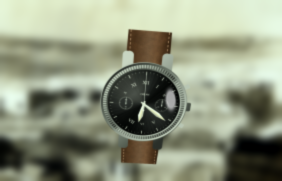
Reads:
h=6 m=21
